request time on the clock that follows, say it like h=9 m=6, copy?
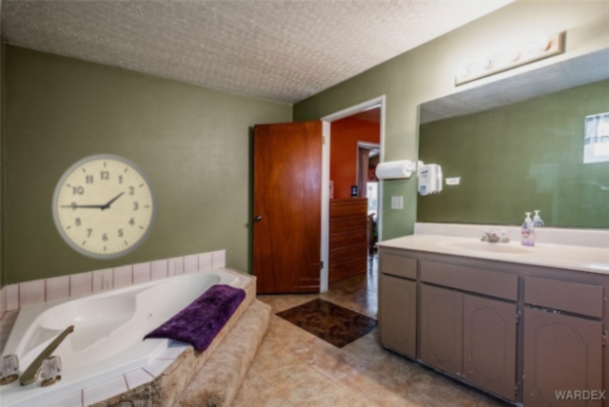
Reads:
h=1 m=45
